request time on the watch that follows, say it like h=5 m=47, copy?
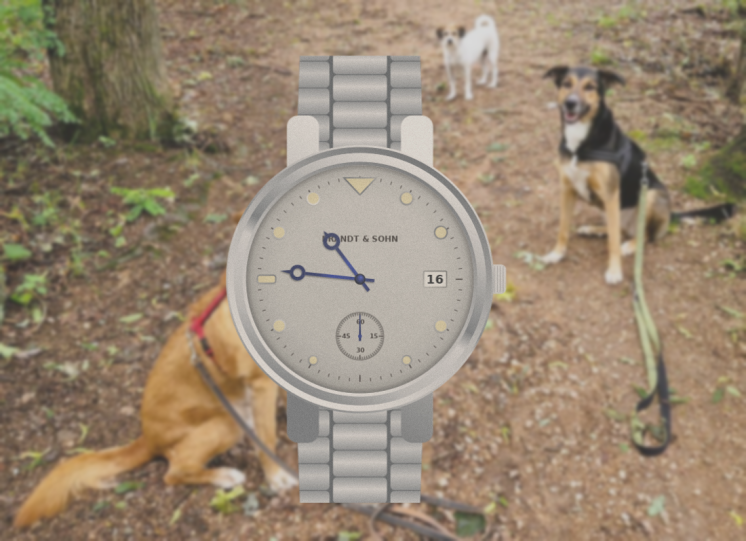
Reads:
h=10 m=46
